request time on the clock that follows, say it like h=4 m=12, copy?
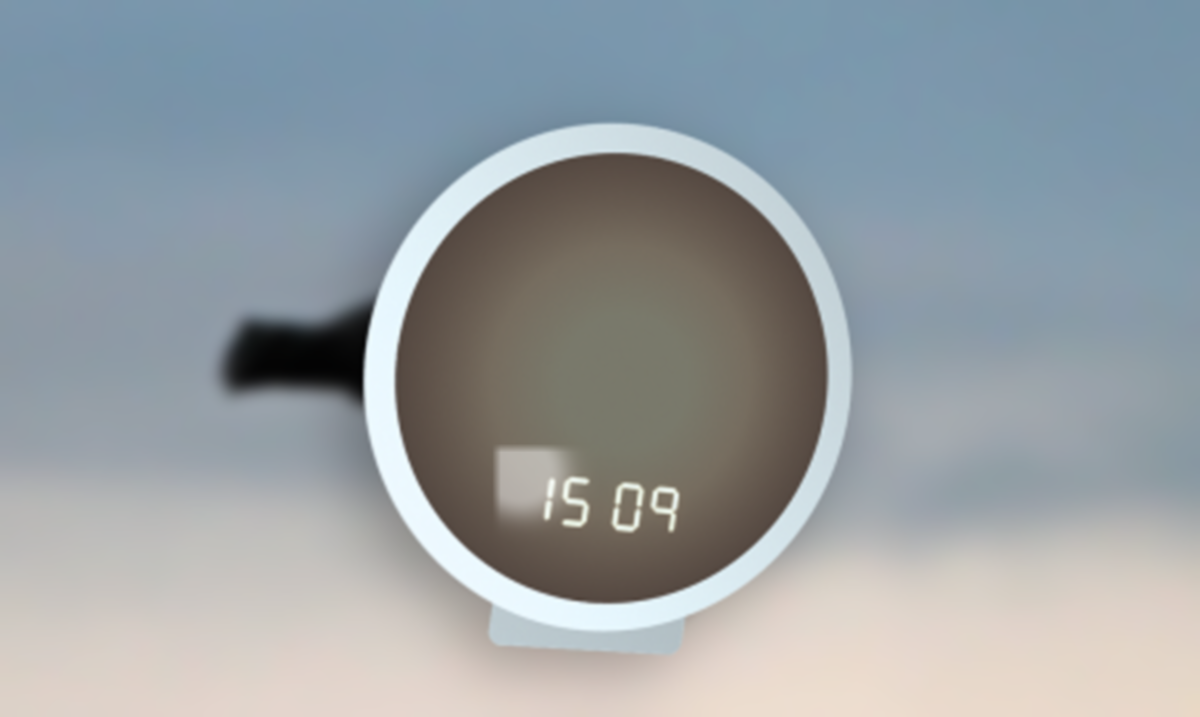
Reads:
h=15 m=9
